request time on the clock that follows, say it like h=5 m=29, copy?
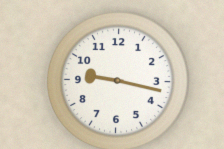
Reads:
h=9 m=17
